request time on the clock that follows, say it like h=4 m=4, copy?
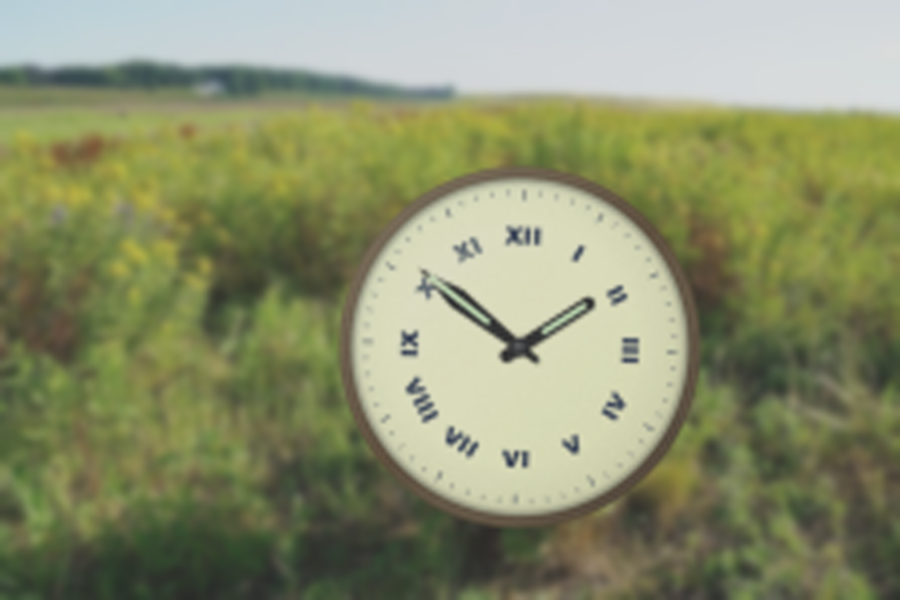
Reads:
h=1 m=51
